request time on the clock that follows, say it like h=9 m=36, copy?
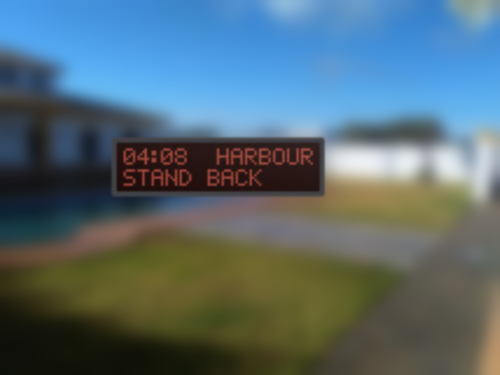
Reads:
h=4 m=8
